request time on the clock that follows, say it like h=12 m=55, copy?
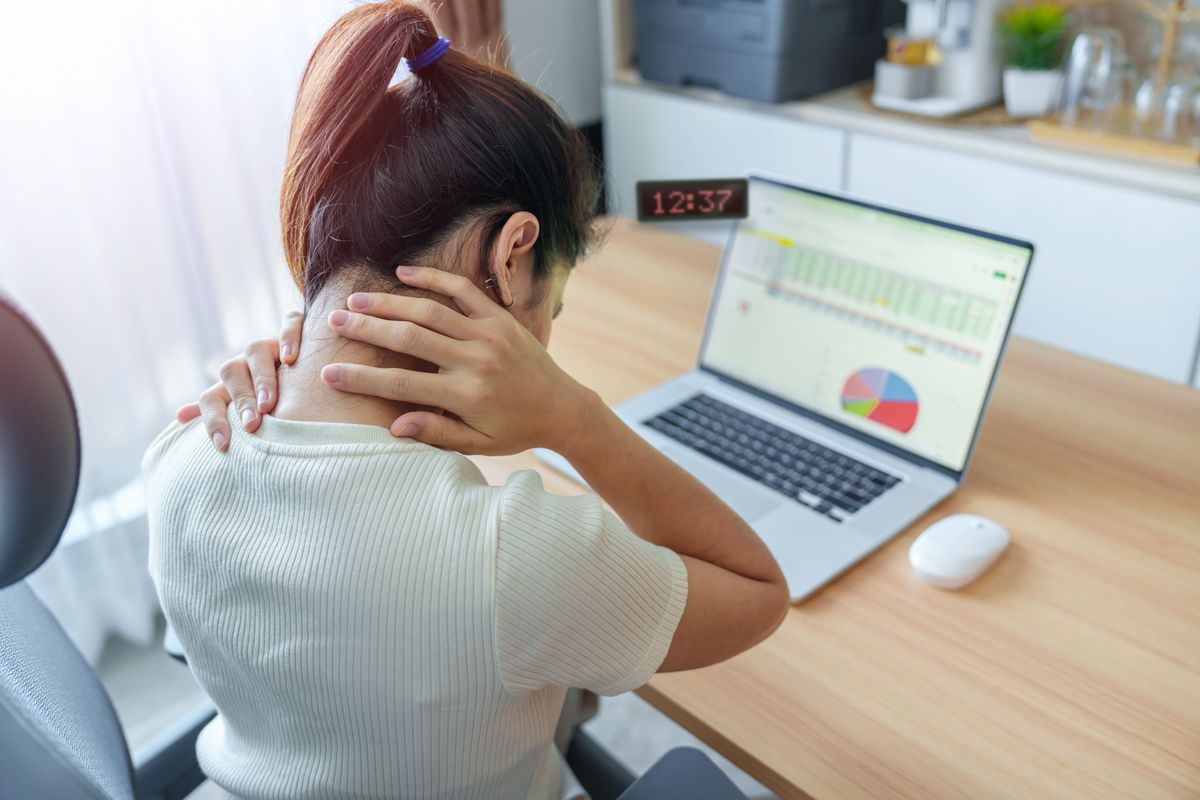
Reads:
h=12 m=37
